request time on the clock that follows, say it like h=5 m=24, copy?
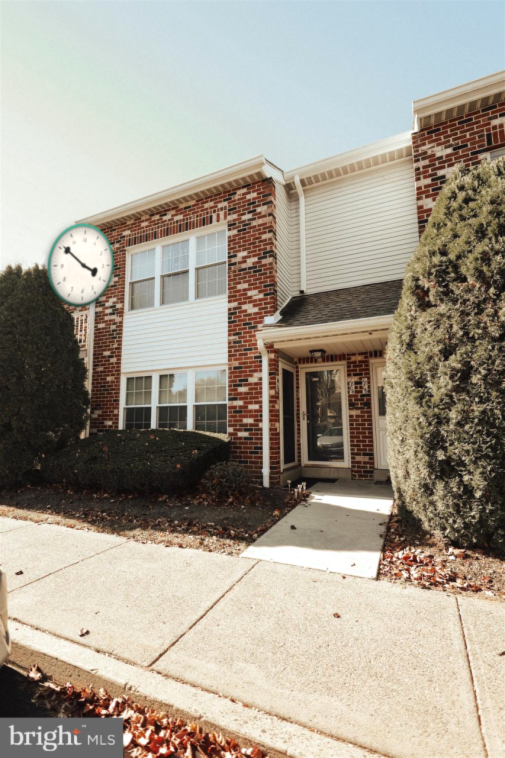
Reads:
h=3 m=51
